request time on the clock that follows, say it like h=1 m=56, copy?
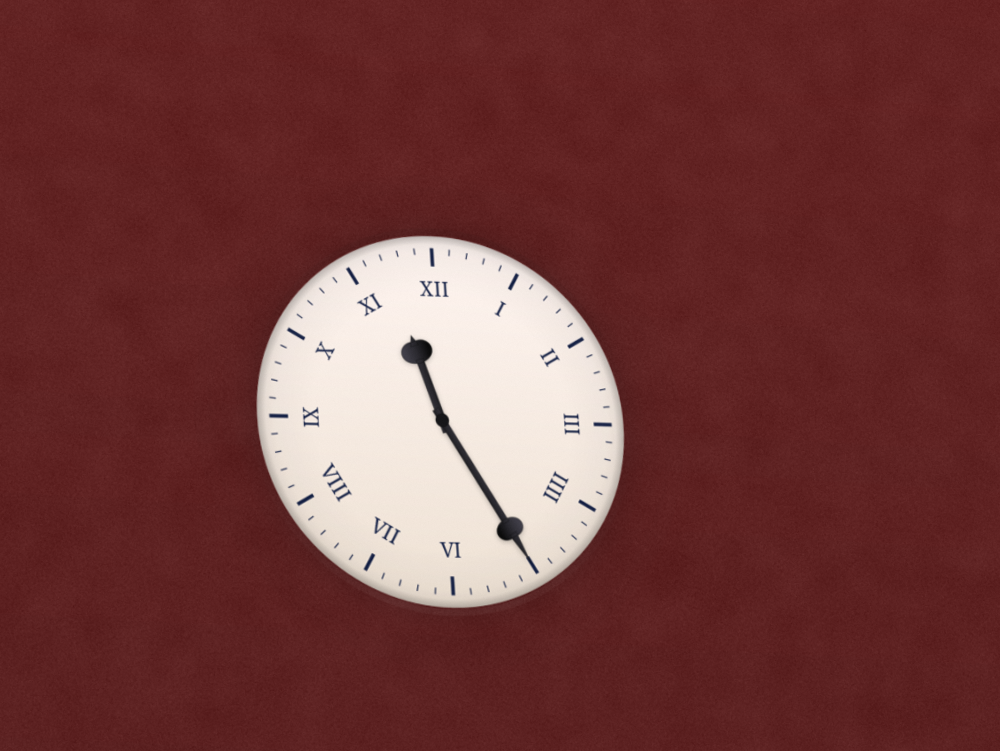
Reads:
h=11 m=25
